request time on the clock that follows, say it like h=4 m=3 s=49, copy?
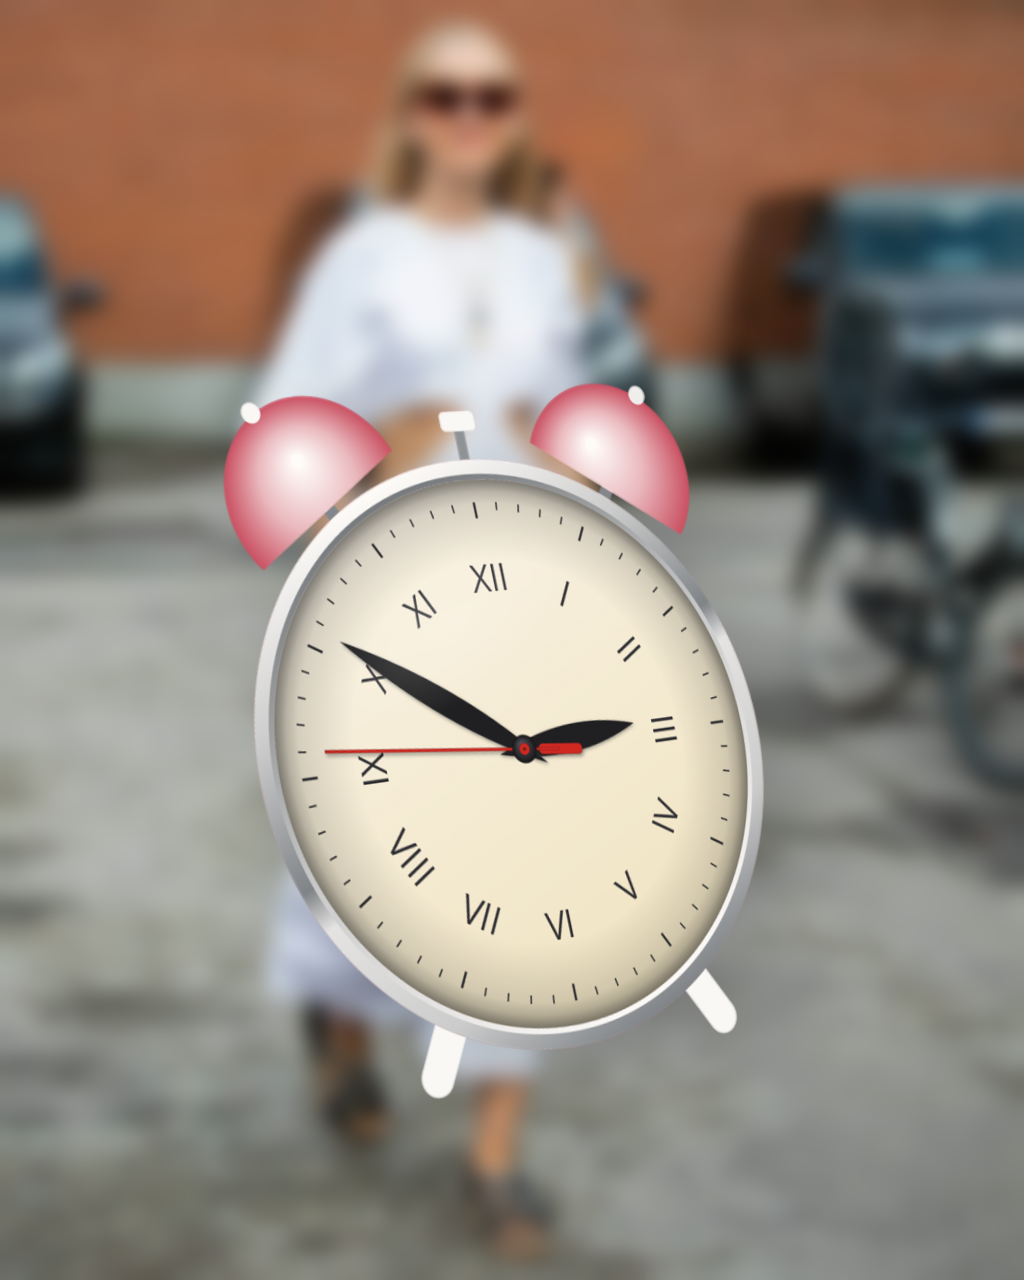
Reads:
h=2 m=50 s=46
